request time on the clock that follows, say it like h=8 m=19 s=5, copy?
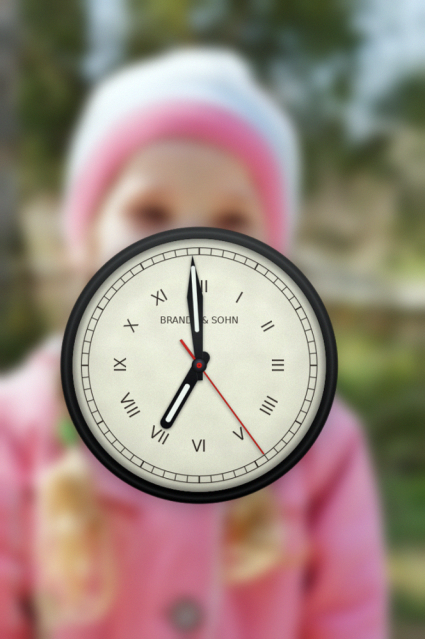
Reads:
h=6 m=59 s=24
